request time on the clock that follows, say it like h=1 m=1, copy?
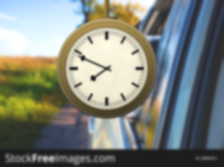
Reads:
h=7 m=49
